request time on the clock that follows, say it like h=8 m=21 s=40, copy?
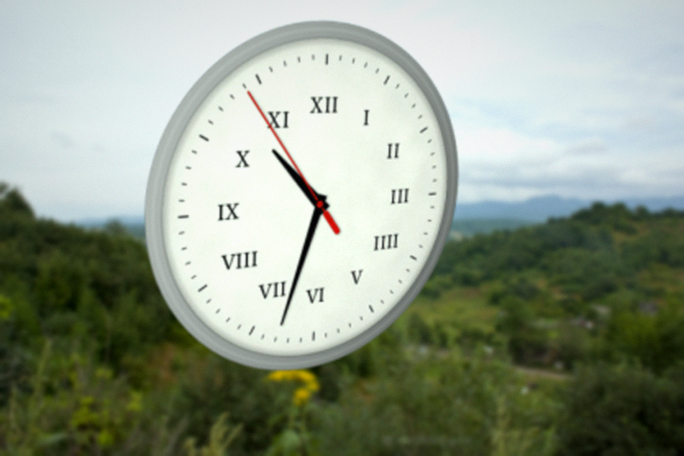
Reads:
h=10 m=32 s=54
